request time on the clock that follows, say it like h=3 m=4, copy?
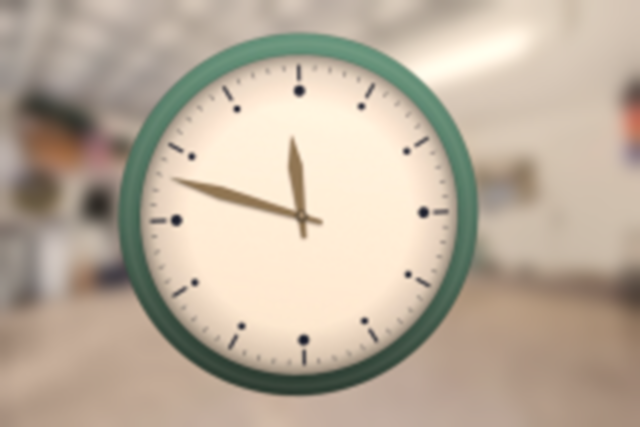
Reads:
h=11 m=48
